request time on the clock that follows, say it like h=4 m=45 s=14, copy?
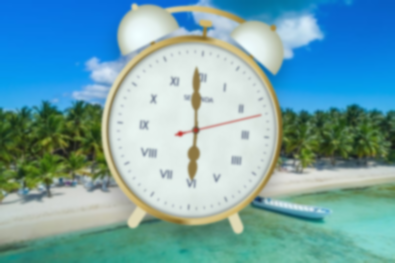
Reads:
h=5 m=59 s=12
